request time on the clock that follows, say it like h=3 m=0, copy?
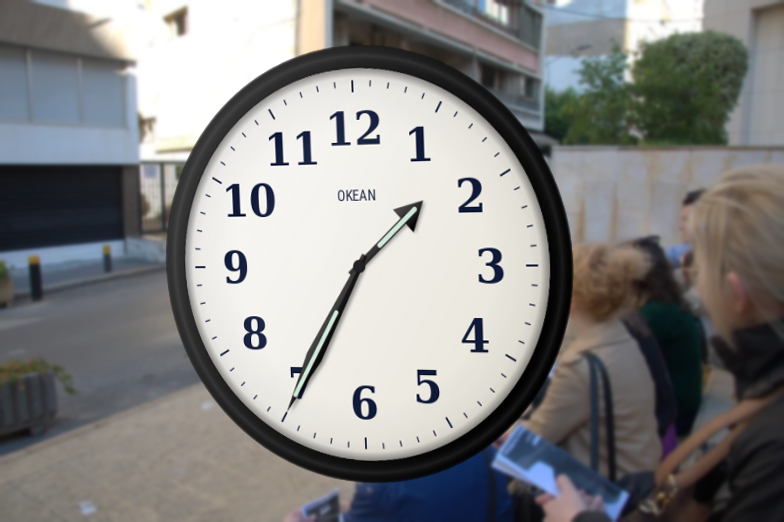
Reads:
h=1 m=35
